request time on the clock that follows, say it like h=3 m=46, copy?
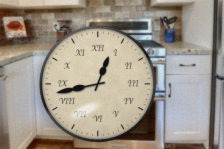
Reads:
h=12 m=43
